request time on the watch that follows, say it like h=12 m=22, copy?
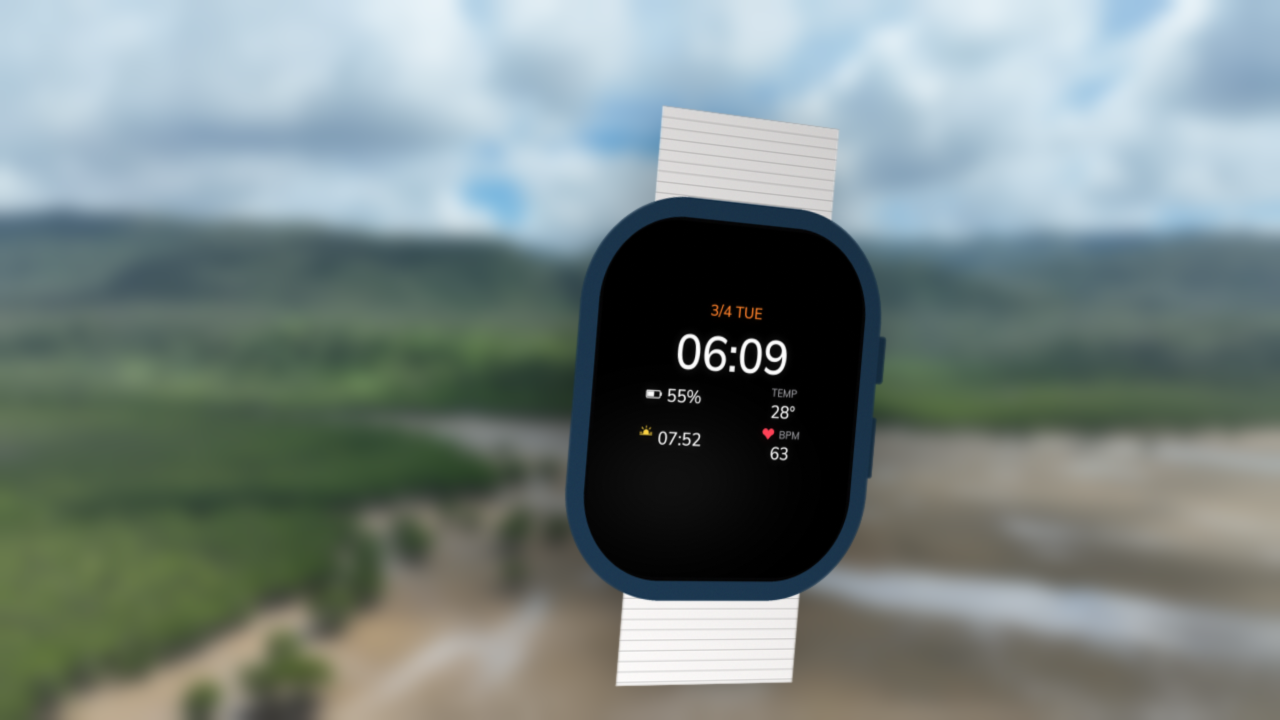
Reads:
h=6 m=9
